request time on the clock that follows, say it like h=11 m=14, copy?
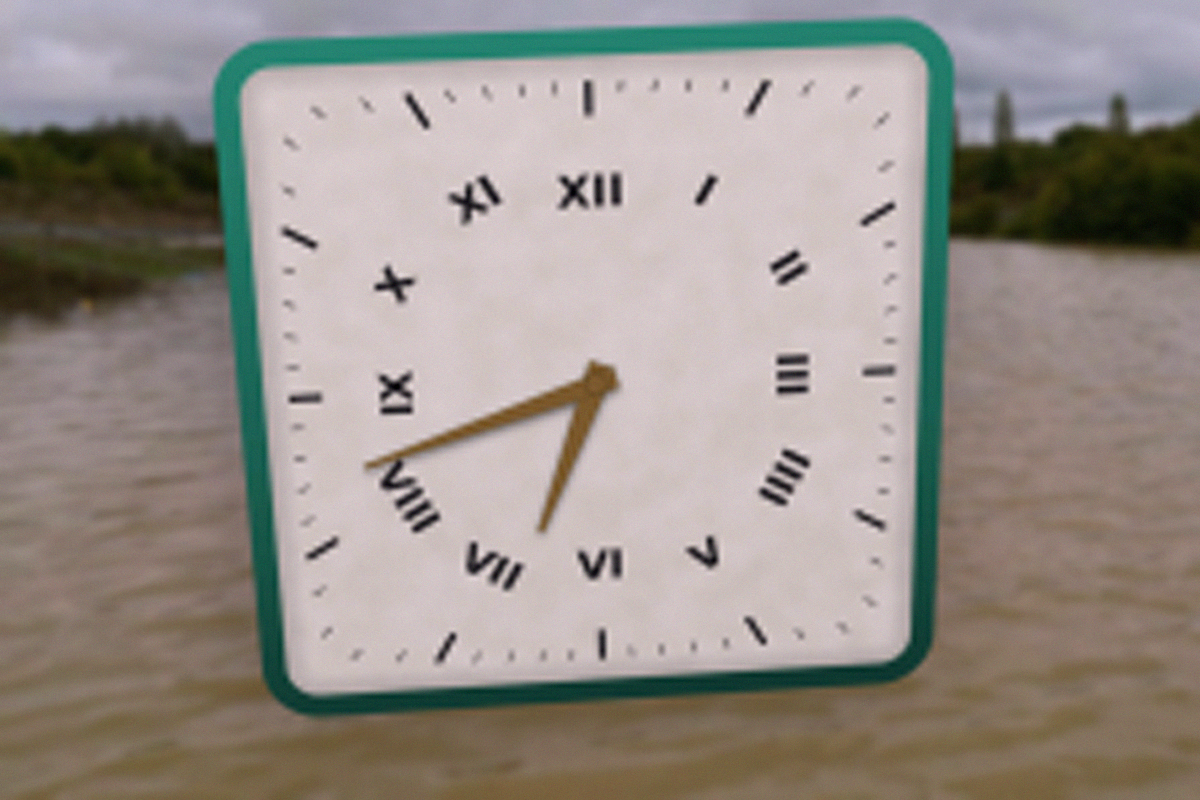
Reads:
h=6 m=42
